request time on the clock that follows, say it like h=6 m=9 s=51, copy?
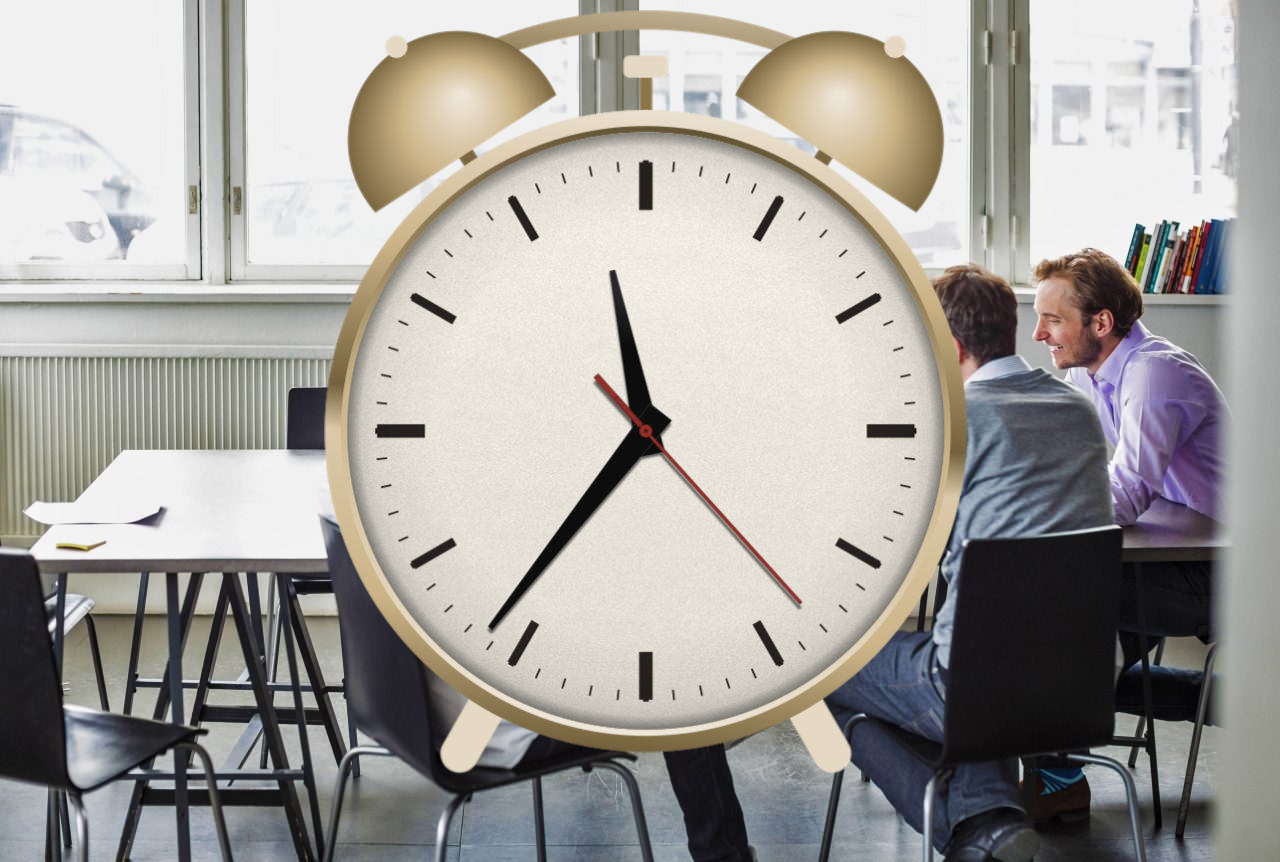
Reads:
h=11 m=36 s=23
